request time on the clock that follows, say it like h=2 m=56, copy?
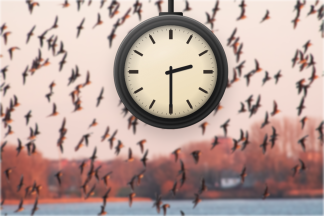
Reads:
h=2 m=30
